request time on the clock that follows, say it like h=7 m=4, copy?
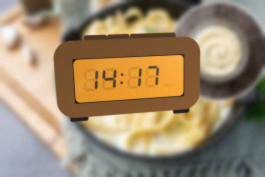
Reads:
h=14 m=17
